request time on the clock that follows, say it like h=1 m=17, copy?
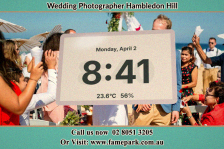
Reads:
h=8 m=41
